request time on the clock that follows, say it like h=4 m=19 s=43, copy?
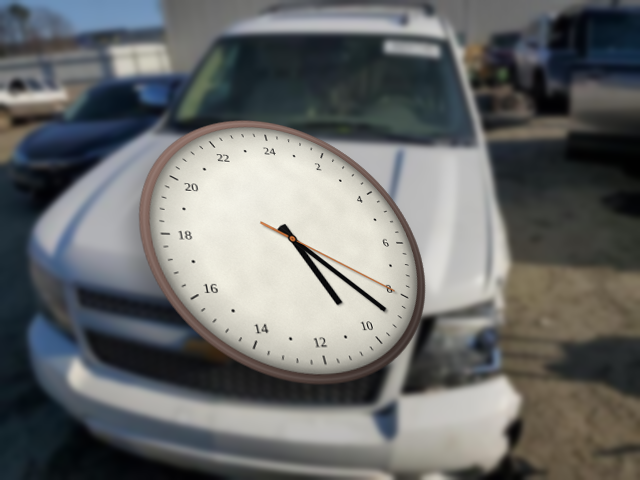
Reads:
h=10 m=22 s=20
